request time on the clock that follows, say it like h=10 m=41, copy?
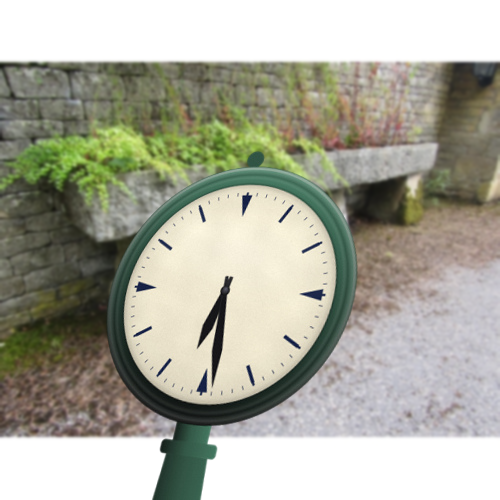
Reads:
h=6 m=29
